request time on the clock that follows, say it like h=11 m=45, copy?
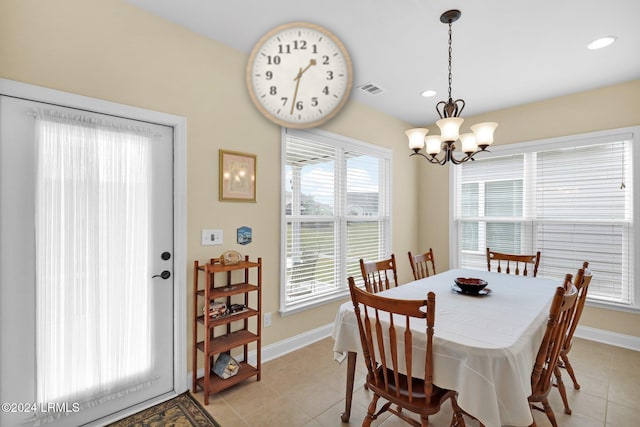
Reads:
h=1 m=32
